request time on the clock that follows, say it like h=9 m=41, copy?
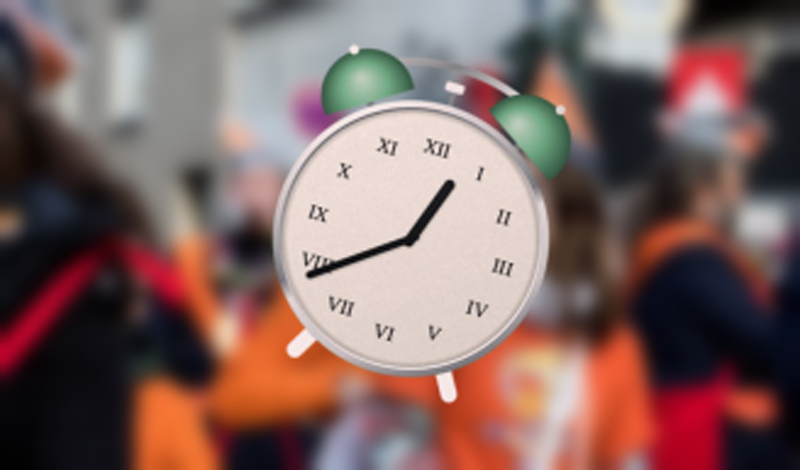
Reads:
h=12 m=39
